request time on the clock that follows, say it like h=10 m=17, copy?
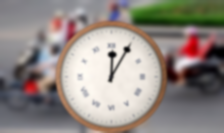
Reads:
h=12 m=5
